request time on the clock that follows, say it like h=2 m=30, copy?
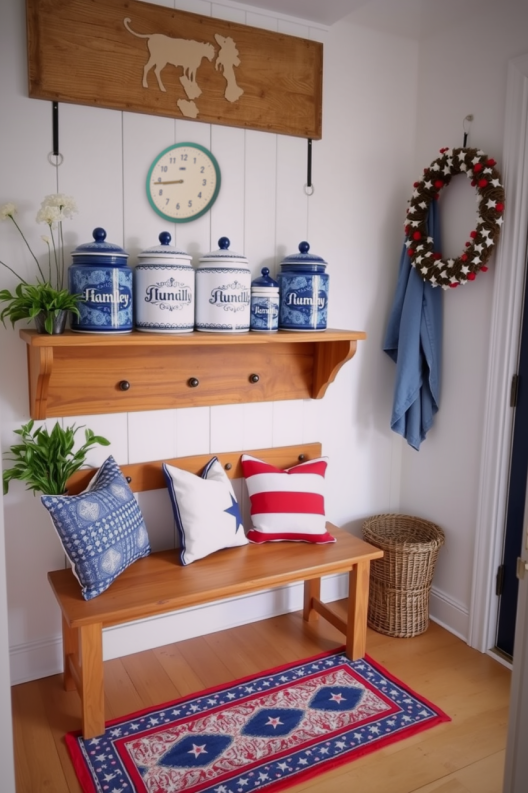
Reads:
h=8 m=44
